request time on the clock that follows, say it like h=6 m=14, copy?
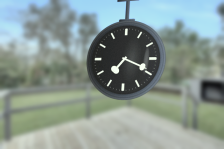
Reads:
h=7 m=19
